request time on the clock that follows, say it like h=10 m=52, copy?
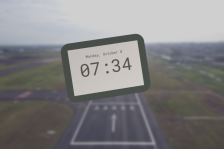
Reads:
h=7 m=34
